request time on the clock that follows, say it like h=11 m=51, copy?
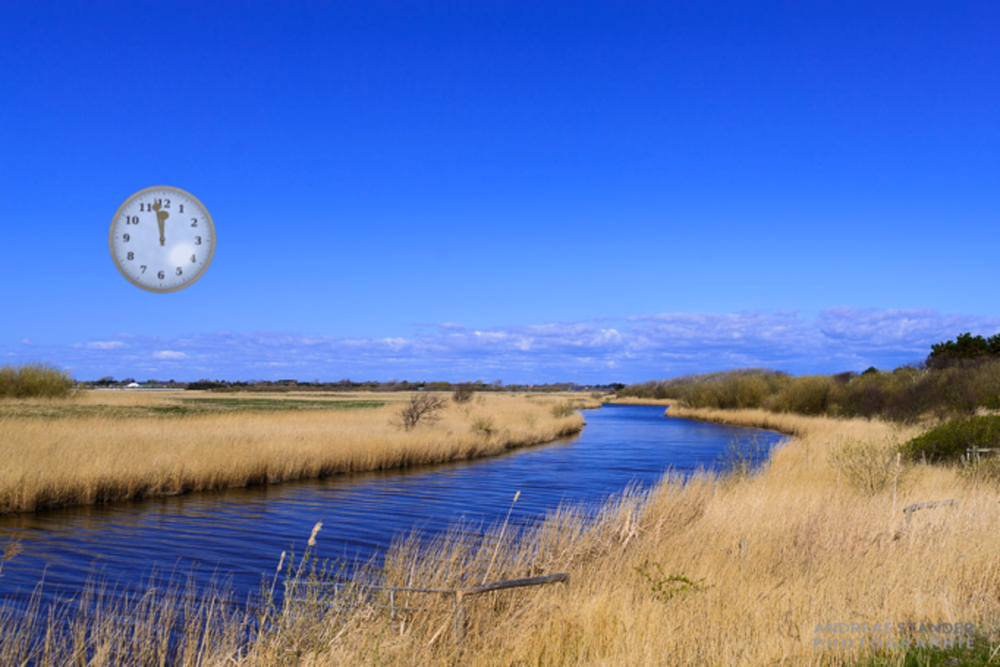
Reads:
h=11 m=58
